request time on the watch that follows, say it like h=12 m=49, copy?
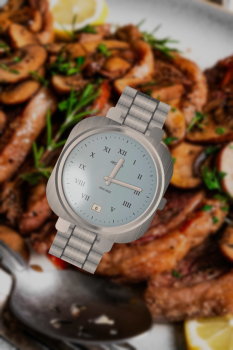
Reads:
h=12 m=14
